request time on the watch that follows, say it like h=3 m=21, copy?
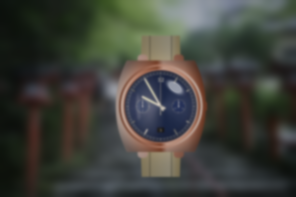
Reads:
h=9 m=55
